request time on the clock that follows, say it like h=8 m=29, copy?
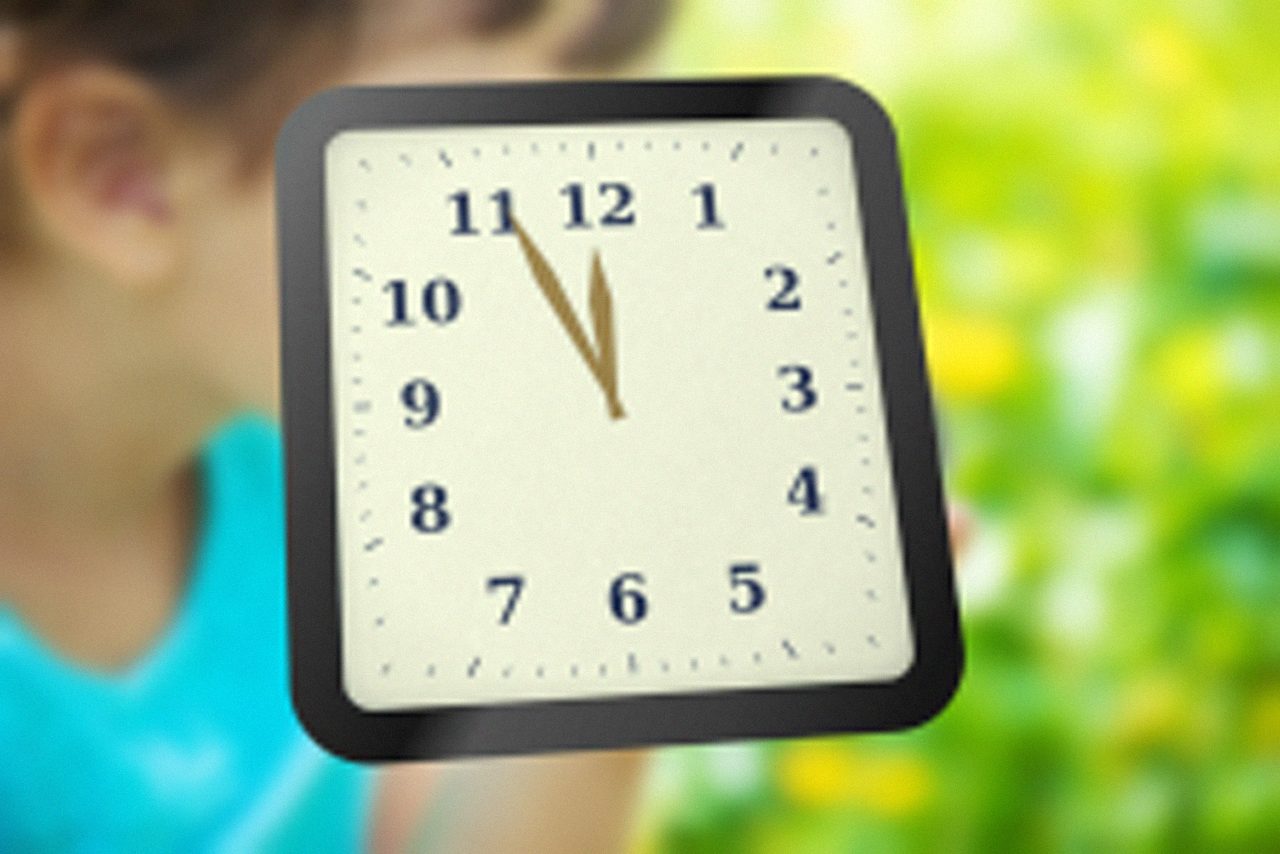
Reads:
h=11 m=56
